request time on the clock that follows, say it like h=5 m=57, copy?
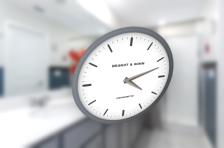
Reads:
h=4 m=12
